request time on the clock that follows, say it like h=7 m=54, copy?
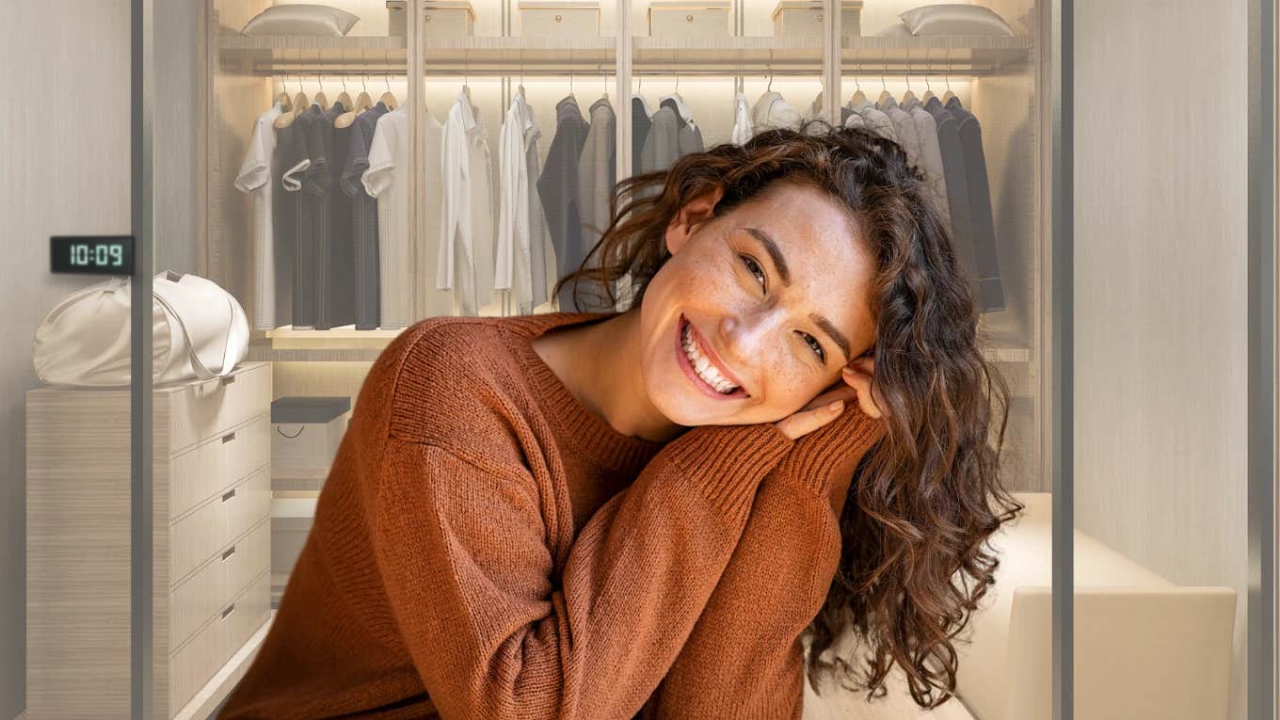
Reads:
h=10 m=9
